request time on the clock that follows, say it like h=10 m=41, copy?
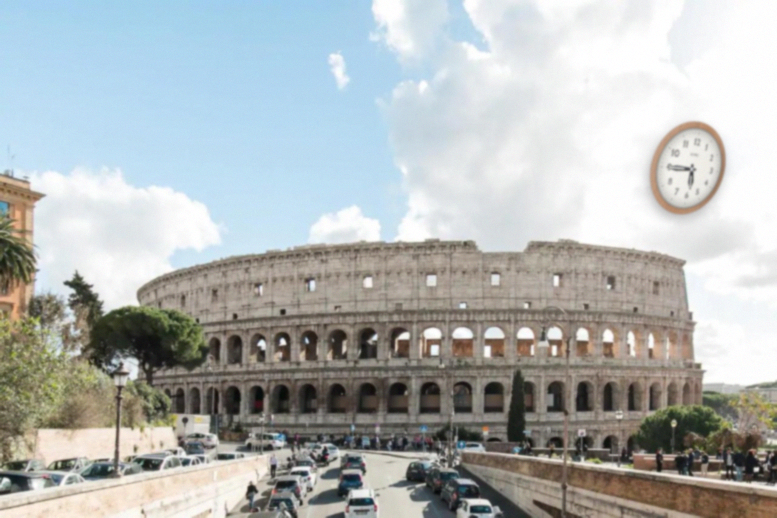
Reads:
h=5 m=45
